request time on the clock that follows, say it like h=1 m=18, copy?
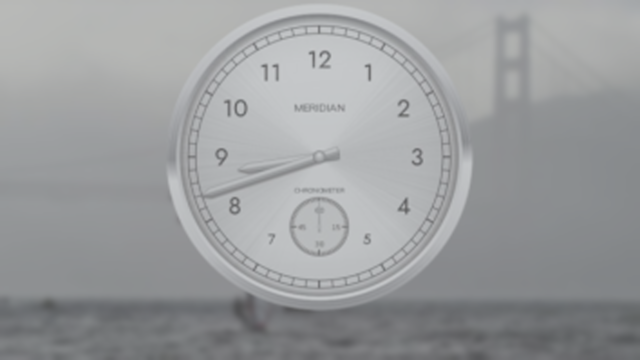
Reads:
h=8 m=42
